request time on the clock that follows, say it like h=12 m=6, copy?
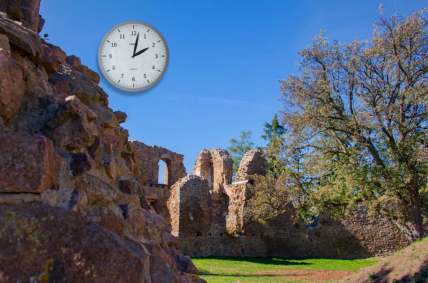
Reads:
h=2 m=2
